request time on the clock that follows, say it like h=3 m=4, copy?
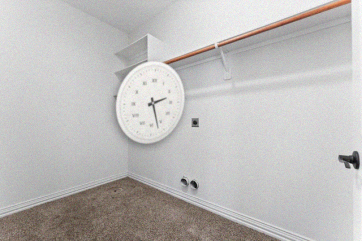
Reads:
h=2 m=27
